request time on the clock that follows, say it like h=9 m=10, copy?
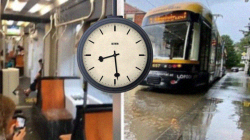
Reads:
h=8 m=29
